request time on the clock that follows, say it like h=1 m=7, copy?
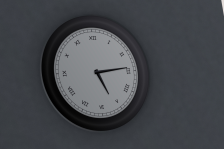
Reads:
h=5 m=14
